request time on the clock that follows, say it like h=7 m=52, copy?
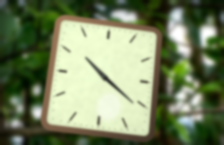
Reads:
h=10 m=21
